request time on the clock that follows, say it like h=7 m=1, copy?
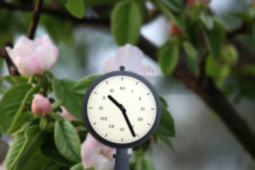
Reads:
h=10 m=26
